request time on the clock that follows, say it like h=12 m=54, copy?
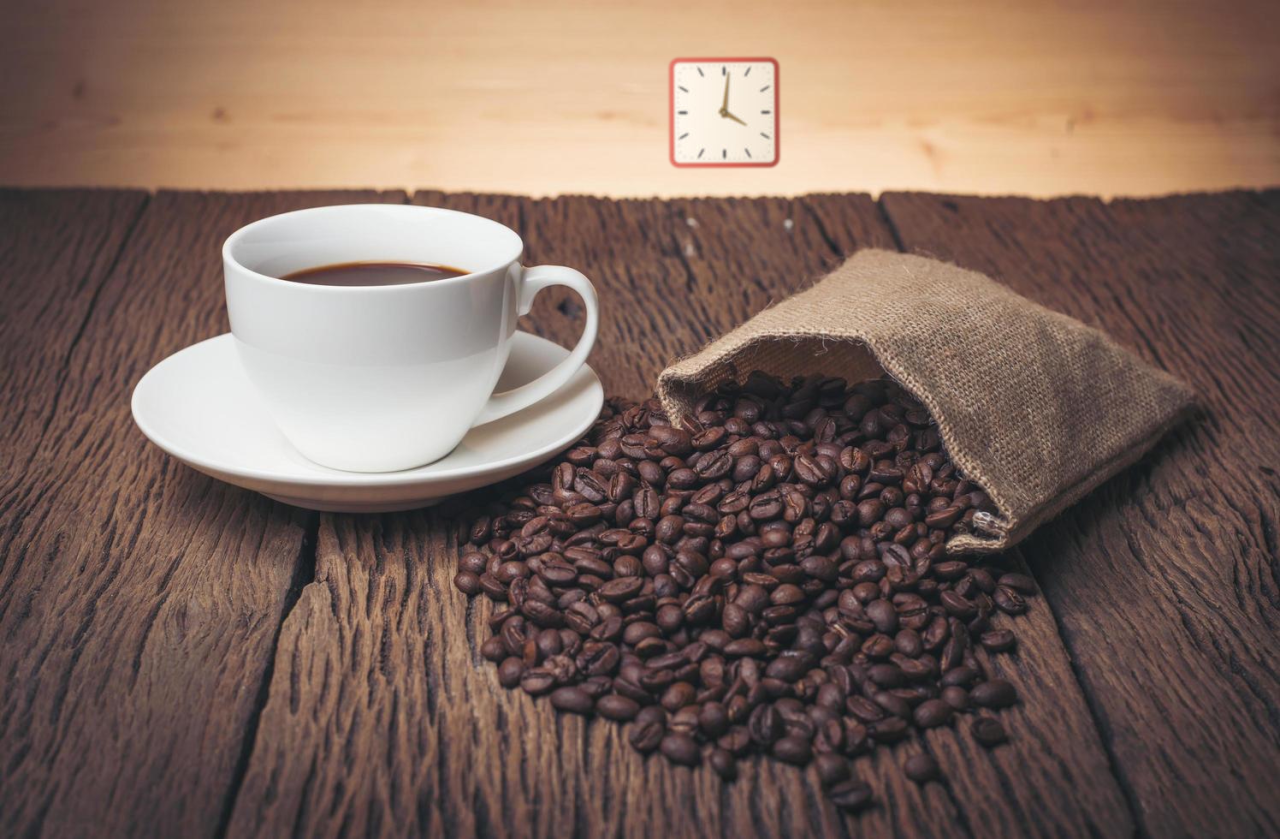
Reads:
h=4 m=1
